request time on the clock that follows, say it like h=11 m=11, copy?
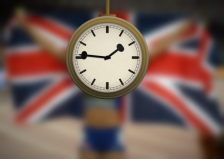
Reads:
h=1 m=46
